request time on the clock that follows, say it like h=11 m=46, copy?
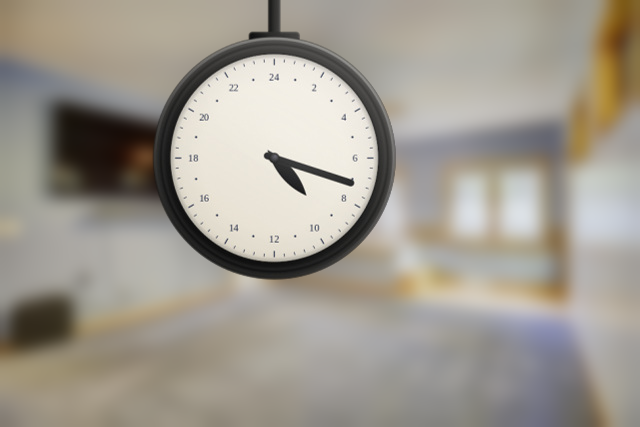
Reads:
h=9 m=18
